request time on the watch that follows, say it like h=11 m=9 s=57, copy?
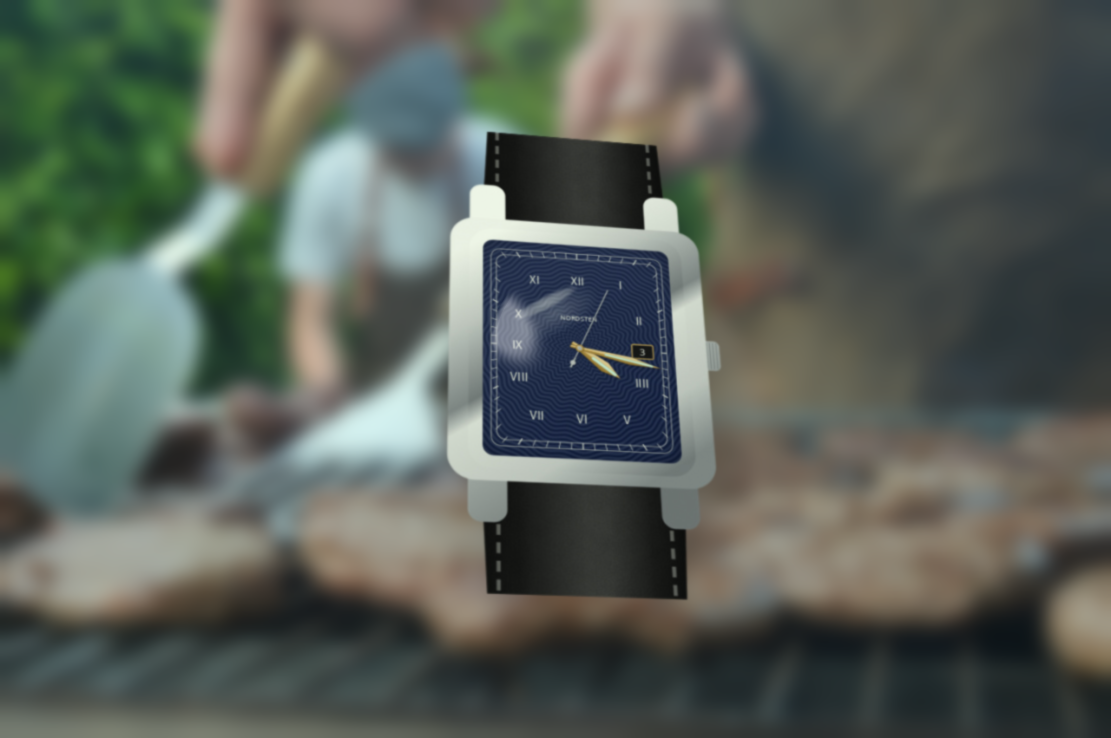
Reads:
h=4 m=17 s=4
